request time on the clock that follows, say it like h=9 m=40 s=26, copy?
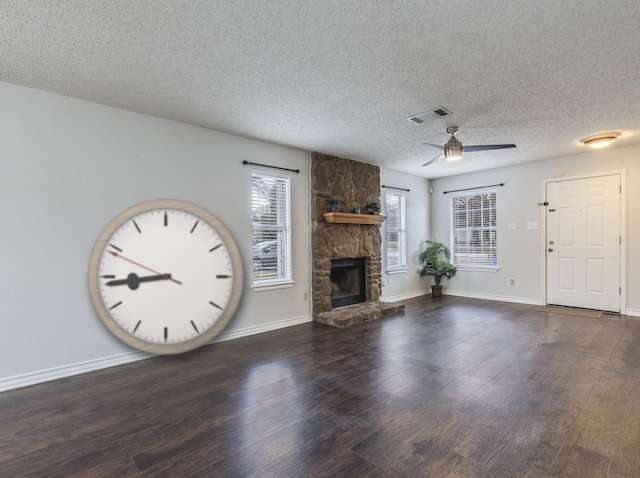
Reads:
h=8 m=43 s=49
